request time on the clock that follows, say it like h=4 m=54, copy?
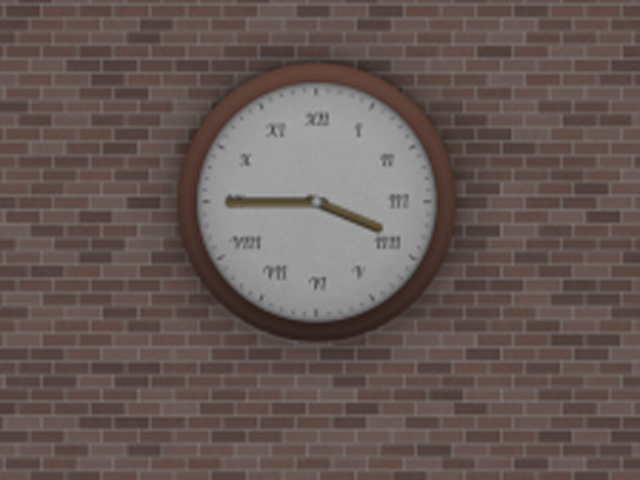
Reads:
h=3 m=45
